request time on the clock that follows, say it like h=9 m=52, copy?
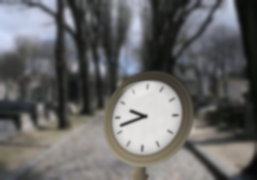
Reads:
h=9 m=42
